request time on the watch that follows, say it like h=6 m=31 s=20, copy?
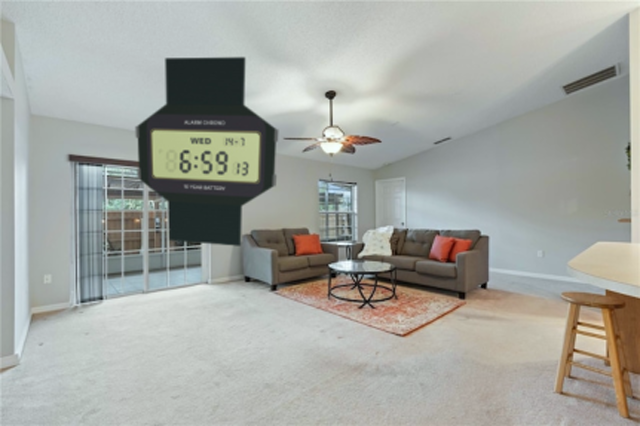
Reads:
h=6 m=59 s=13
